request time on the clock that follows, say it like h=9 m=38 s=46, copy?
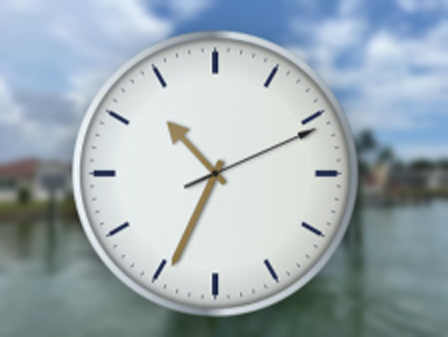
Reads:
h=10 m=34 s=11
